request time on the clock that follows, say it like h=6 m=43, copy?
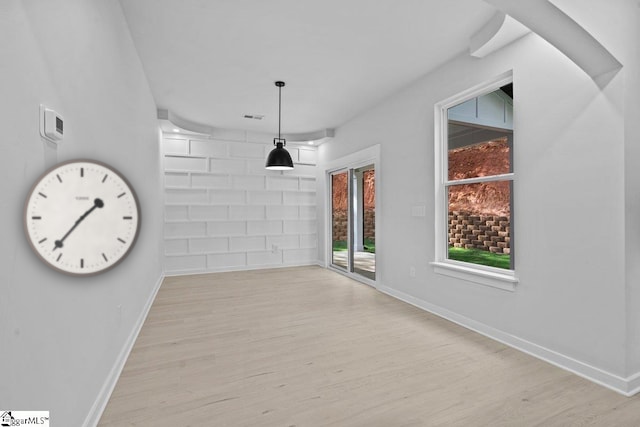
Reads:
h=1 m=37
